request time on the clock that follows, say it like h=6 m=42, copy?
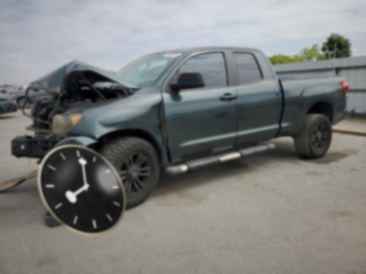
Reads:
h=8 m=1
